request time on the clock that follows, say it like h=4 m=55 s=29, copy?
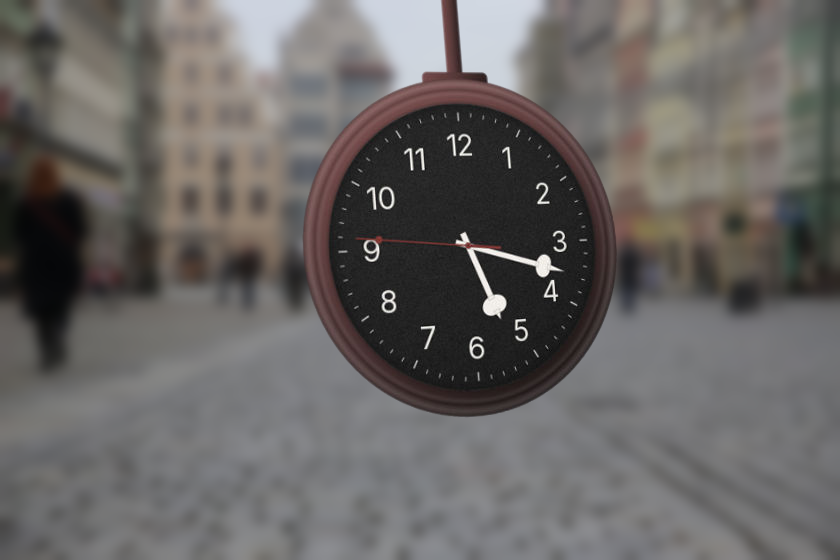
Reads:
h=5 m=17 s=46
